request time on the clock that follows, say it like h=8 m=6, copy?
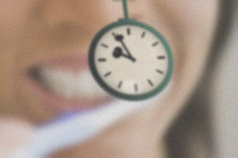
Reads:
h=9 m=56
